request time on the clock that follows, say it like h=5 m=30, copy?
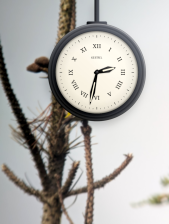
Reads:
h=2 m=32
